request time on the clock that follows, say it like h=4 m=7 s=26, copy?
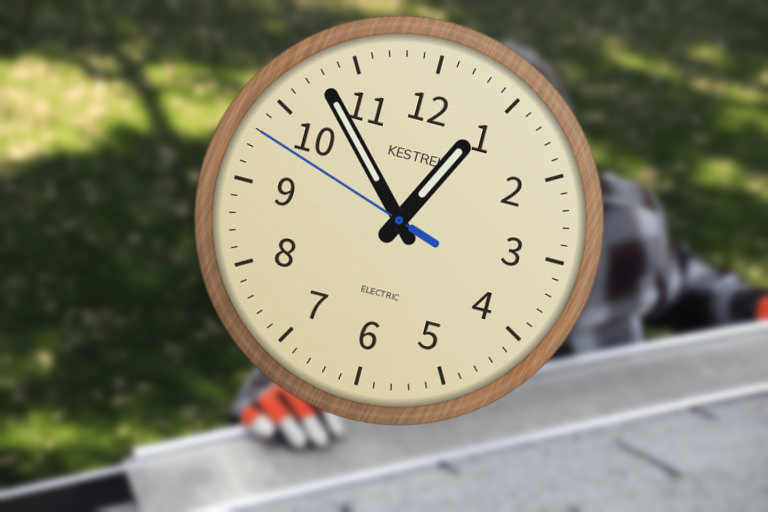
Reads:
h=12 m=52 s=48
